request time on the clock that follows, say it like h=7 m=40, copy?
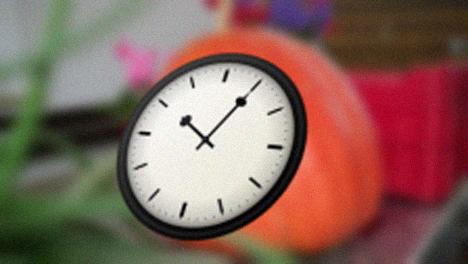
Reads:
h=10 m=5
